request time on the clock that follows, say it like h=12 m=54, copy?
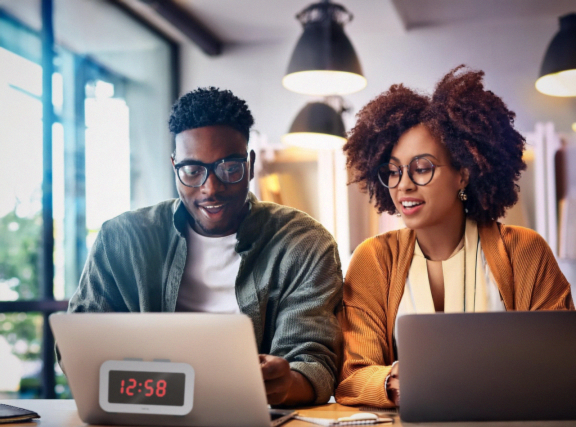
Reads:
h=12 m=58
